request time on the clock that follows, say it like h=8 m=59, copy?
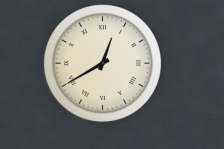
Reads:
h=12 m=40
